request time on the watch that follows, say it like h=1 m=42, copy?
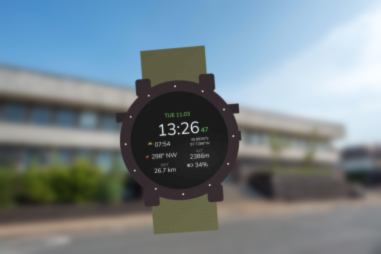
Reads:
h=13 m=26
